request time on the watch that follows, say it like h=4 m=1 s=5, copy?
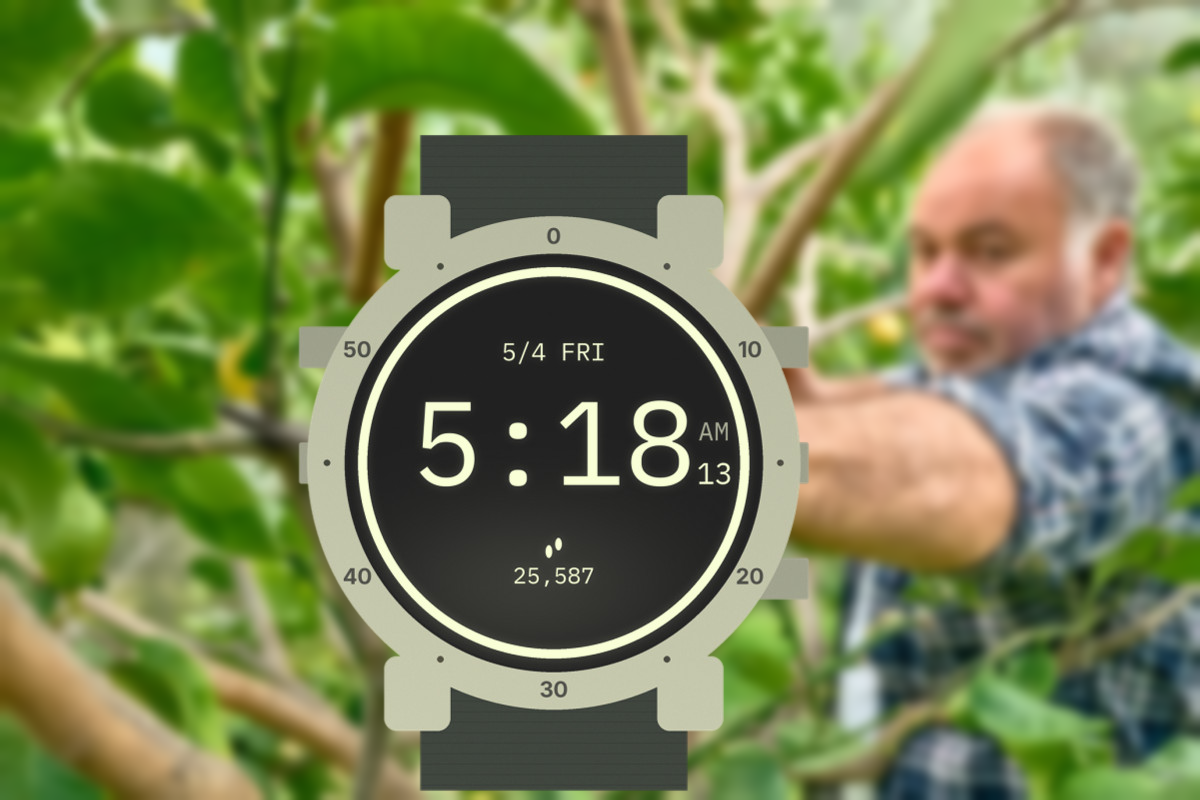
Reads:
h=5 m=18 s=13
